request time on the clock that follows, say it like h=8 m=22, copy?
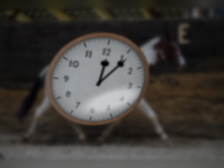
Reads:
h=12 m=6
